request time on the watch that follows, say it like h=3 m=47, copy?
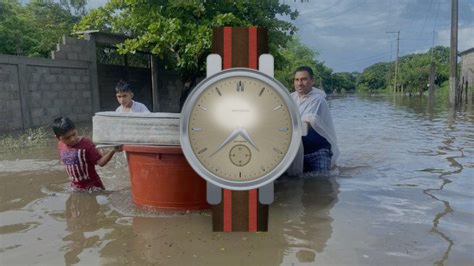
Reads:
h=4 m=38
